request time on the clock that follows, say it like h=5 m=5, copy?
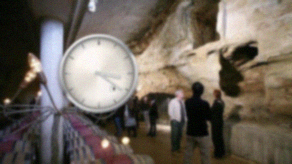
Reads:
h=3 m=21
